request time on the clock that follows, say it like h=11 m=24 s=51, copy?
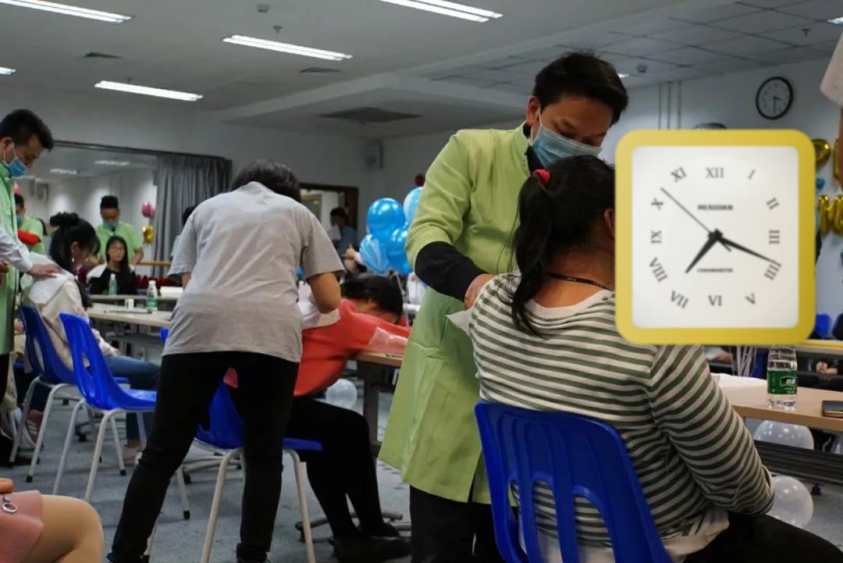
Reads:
h=7 m=18 s=52
